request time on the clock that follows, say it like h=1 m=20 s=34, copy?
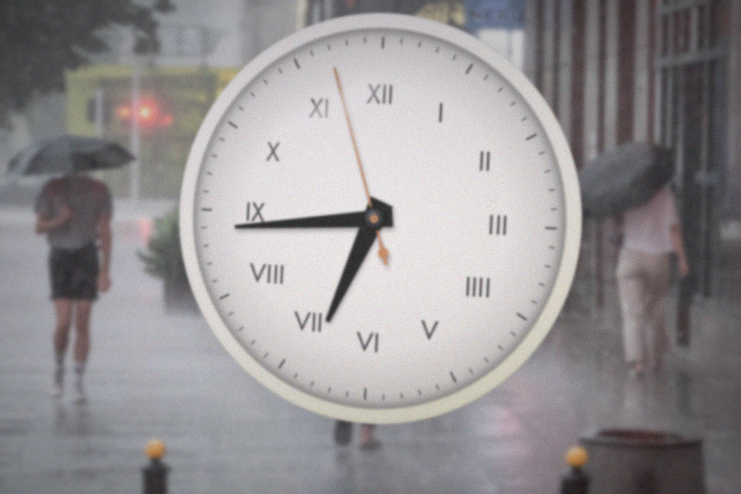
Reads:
h=6 m=43 s=57
